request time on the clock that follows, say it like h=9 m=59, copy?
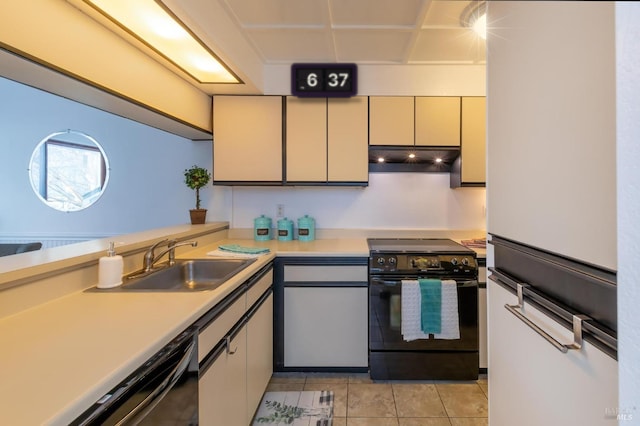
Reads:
h=6 m=37
